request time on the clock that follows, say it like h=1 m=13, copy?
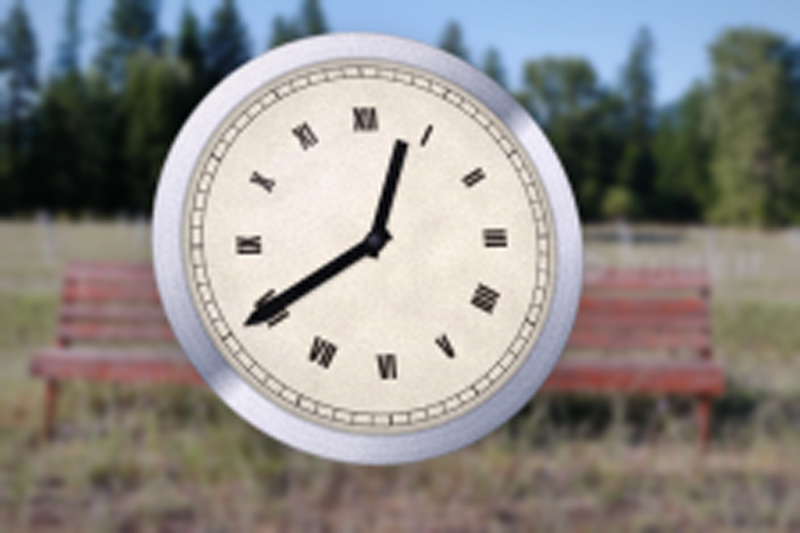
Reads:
h=12 m=40
